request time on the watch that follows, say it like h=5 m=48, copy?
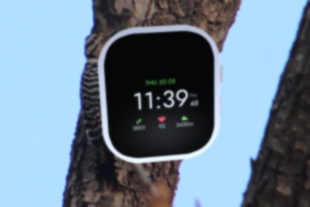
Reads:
h=11 m=39
